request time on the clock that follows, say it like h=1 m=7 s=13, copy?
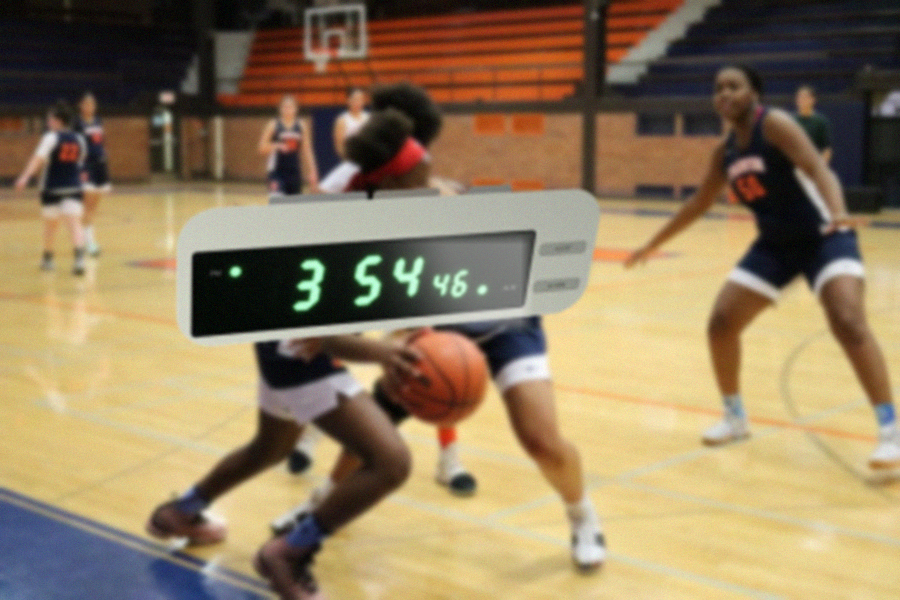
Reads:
h=3 m=54 s=46
